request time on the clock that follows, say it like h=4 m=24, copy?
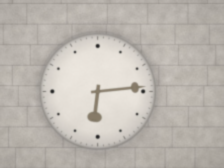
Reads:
h=6 m=14
